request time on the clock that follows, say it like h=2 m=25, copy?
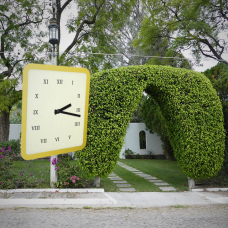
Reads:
h=2 m=17
